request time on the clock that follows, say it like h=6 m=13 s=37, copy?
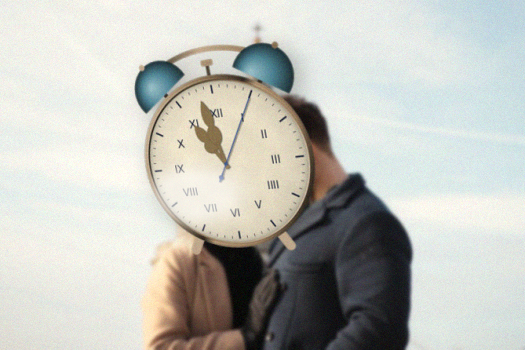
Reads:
h=10 m=58 s=5
